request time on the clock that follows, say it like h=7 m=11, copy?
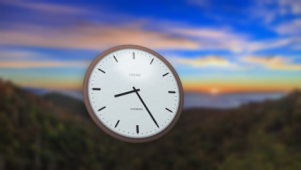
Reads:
h=8 m=25
